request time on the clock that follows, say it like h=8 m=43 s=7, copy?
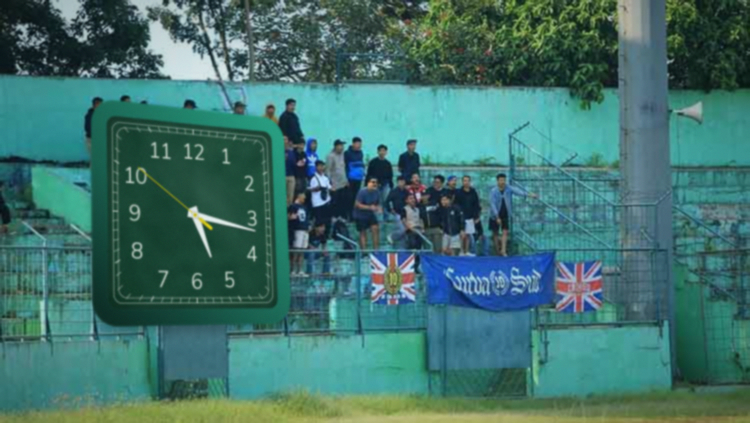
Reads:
h=5 m=16 s=51
